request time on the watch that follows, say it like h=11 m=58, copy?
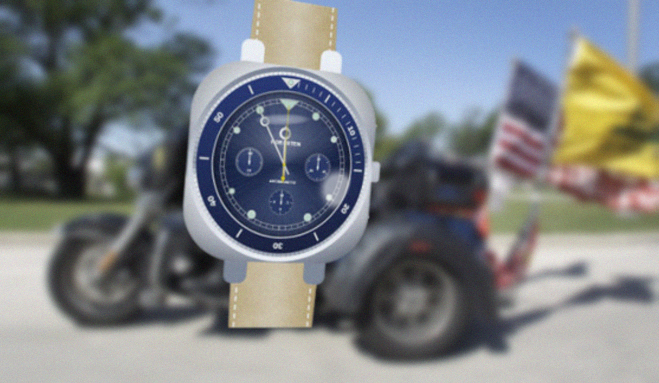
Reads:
h=11 m=55
